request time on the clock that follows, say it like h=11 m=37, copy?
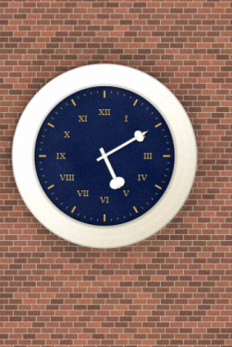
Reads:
h=5 m=10
